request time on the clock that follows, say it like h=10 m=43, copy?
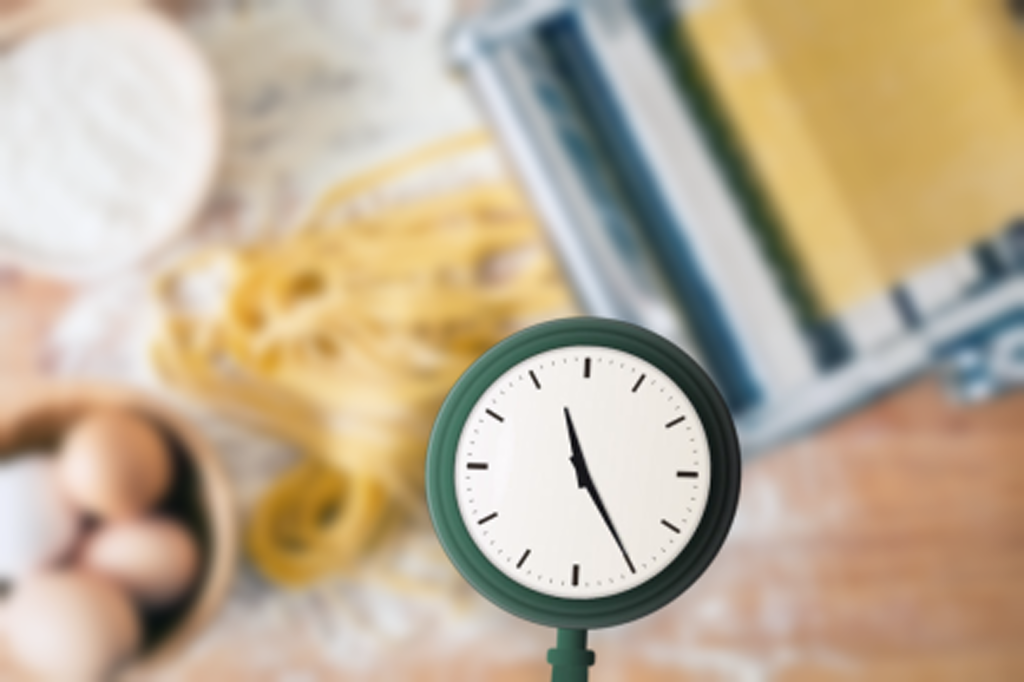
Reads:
h=11 m=25
